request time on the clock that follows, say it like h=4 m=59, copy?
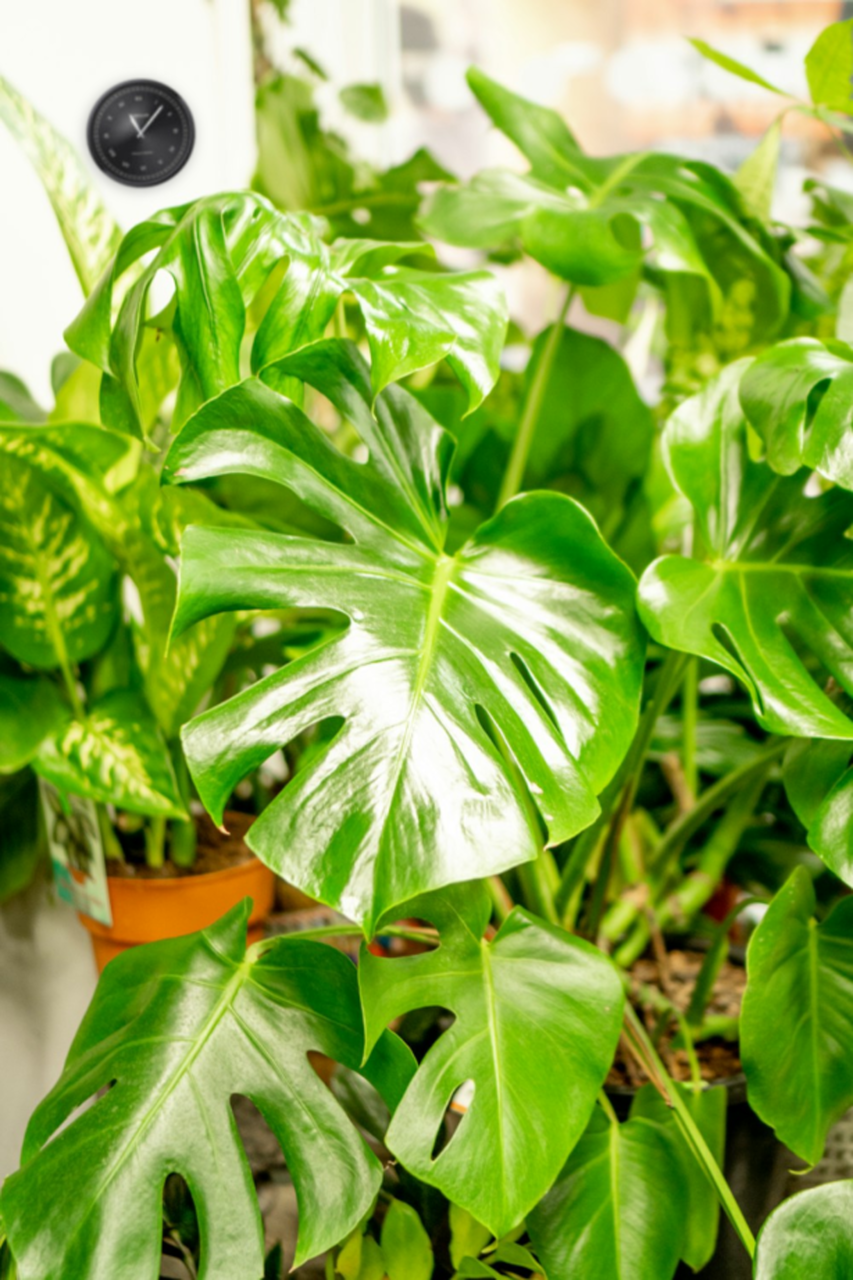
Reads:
h=11 m=7
